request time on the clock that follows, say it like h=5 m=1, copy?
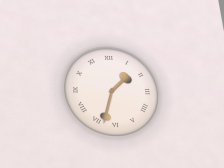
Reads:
h=1 m=33
